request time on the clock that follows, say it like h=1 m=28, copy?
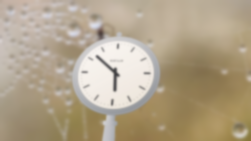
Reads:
h=5 m=52
